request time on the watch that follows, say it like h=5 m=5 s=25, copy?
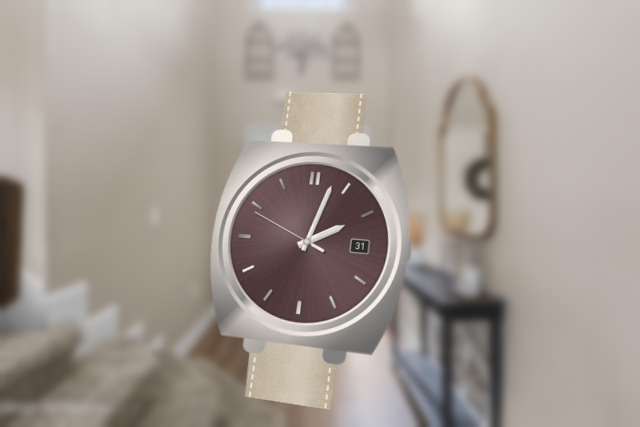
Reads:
h=2 m=2 s=49
